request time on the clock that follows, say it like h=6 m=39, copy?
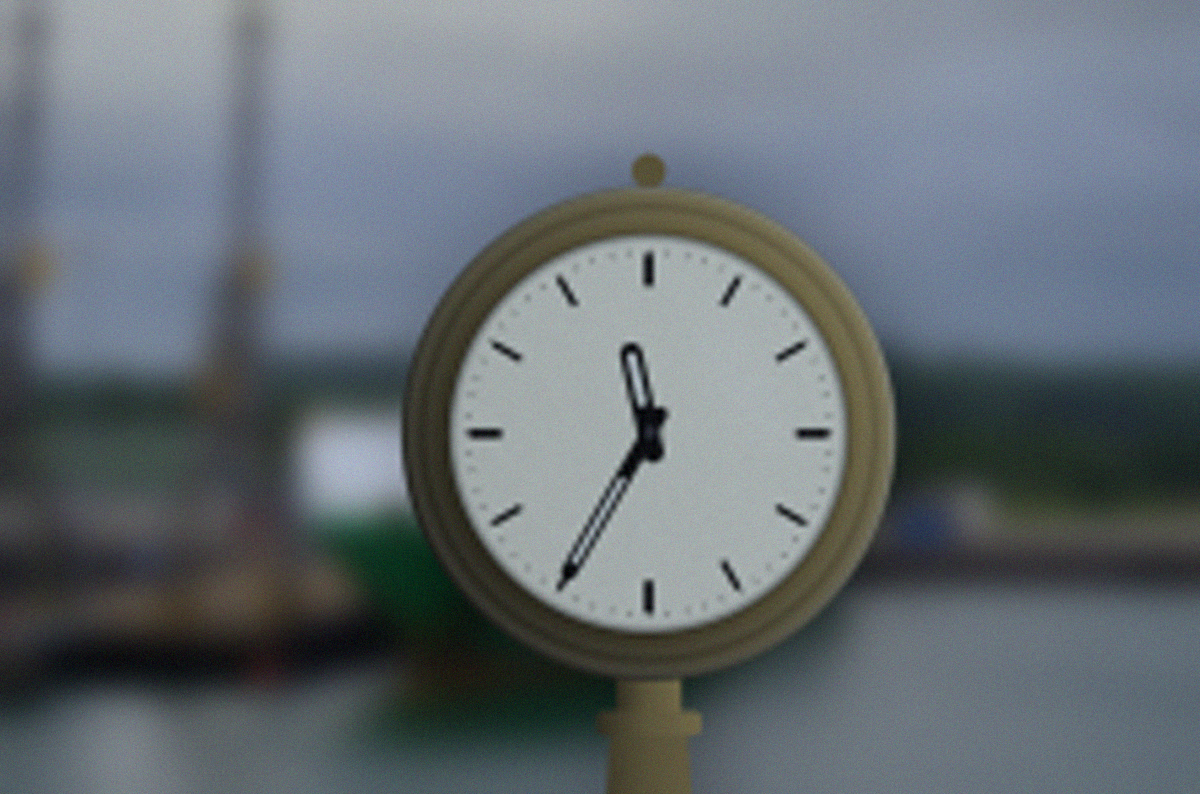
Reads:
h=11 m=35
